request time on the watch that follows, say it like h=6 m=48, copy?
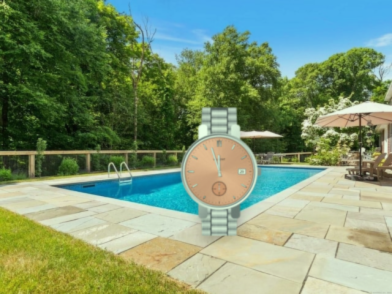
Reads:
h=11 m=57
